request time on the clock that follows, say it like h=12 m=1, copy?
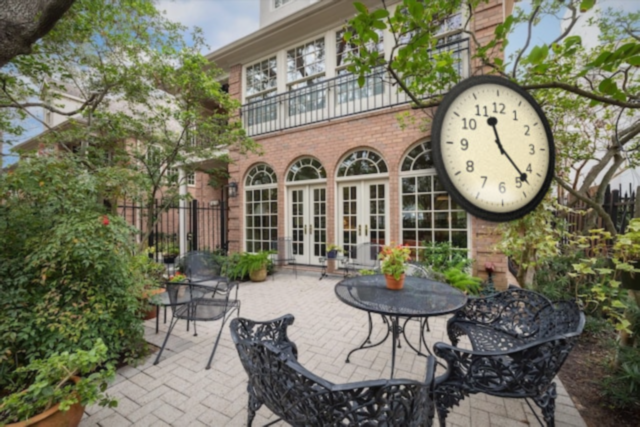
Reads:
h=11 m=23
